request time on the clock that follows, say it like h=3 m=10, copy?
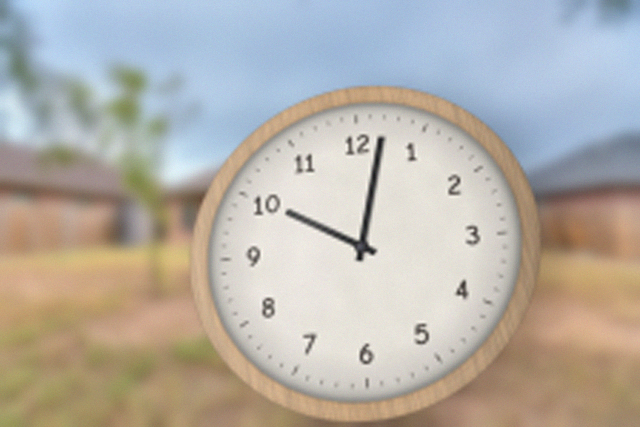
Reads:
h=10 m=2
